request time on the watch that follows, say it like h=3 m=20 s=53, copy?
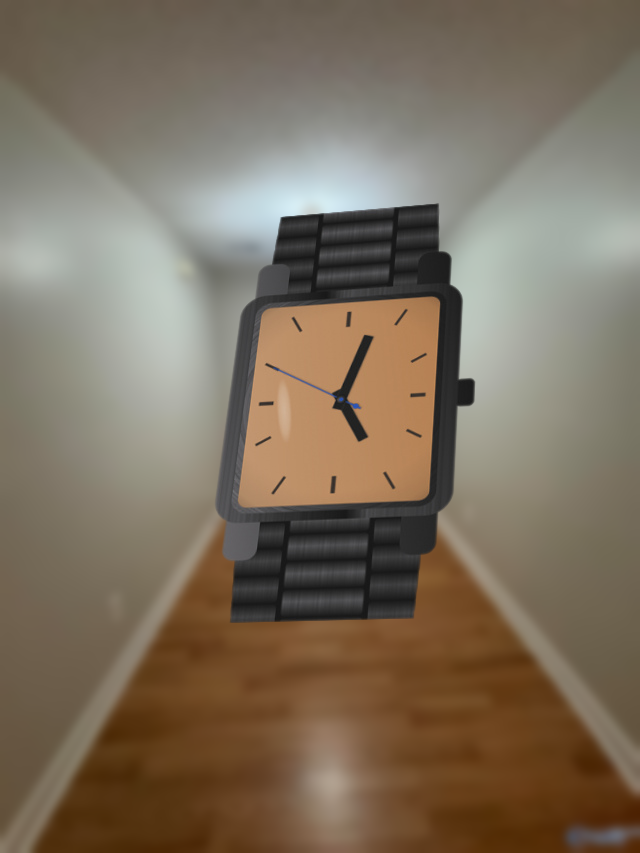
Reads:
h=5 m=2 s=50
